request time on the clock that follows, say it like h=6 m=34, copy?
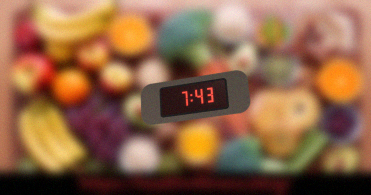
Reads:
h=7 m=43
